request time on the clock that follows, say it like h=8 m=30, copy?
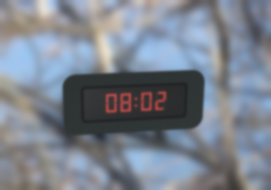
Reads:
h=8 m=2
